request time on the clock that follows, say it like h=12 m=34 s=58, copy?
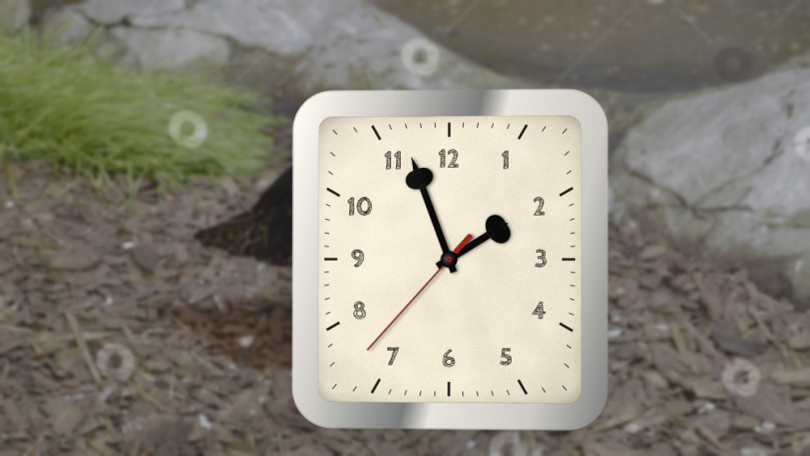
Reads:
h=1 m=56 s=37
